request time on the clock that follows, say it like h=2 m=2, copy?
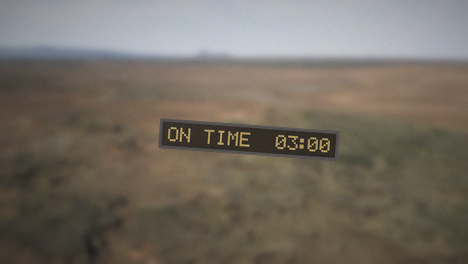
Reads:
h=3 m=0
